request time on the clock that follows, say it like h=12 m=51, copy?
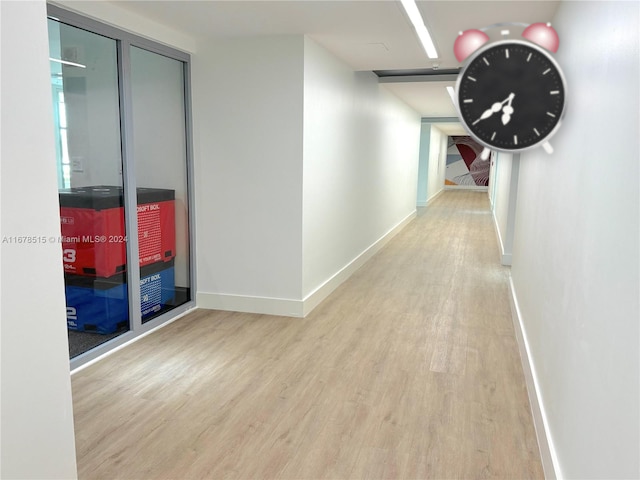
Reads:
h=6 m=40
